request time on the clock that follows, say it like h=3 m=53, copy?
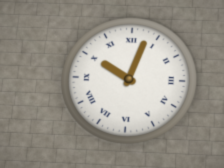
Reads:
h=10 m=3
